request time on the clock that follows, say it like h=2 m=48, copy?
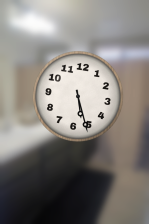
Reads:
h=5 m=26
